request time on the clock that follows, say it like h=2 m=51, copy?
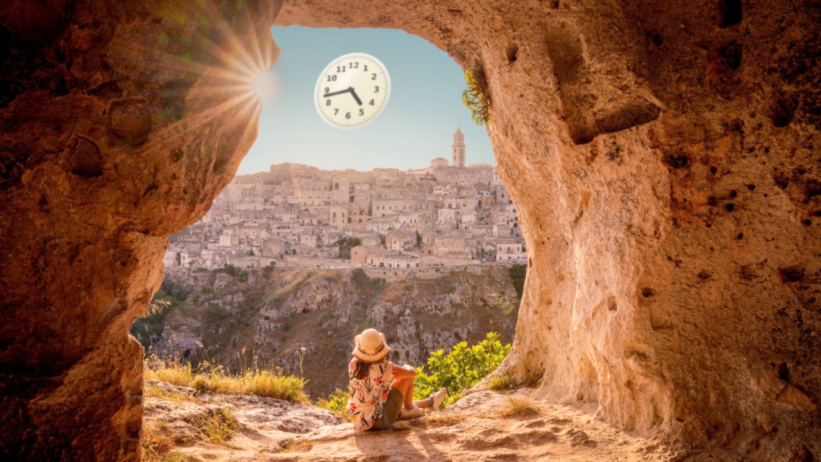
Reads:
h=4 m=43
